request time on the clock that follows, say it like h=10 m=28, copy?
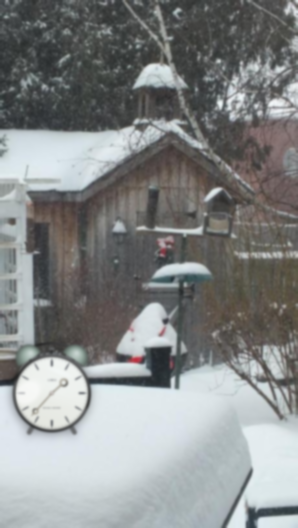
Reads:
h=1 m=37
